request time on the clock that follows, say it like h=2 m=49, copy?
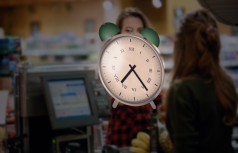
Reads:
h=7 m=24
